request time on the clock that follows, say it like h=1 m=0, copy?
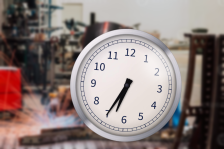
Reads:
h=6 m=35
